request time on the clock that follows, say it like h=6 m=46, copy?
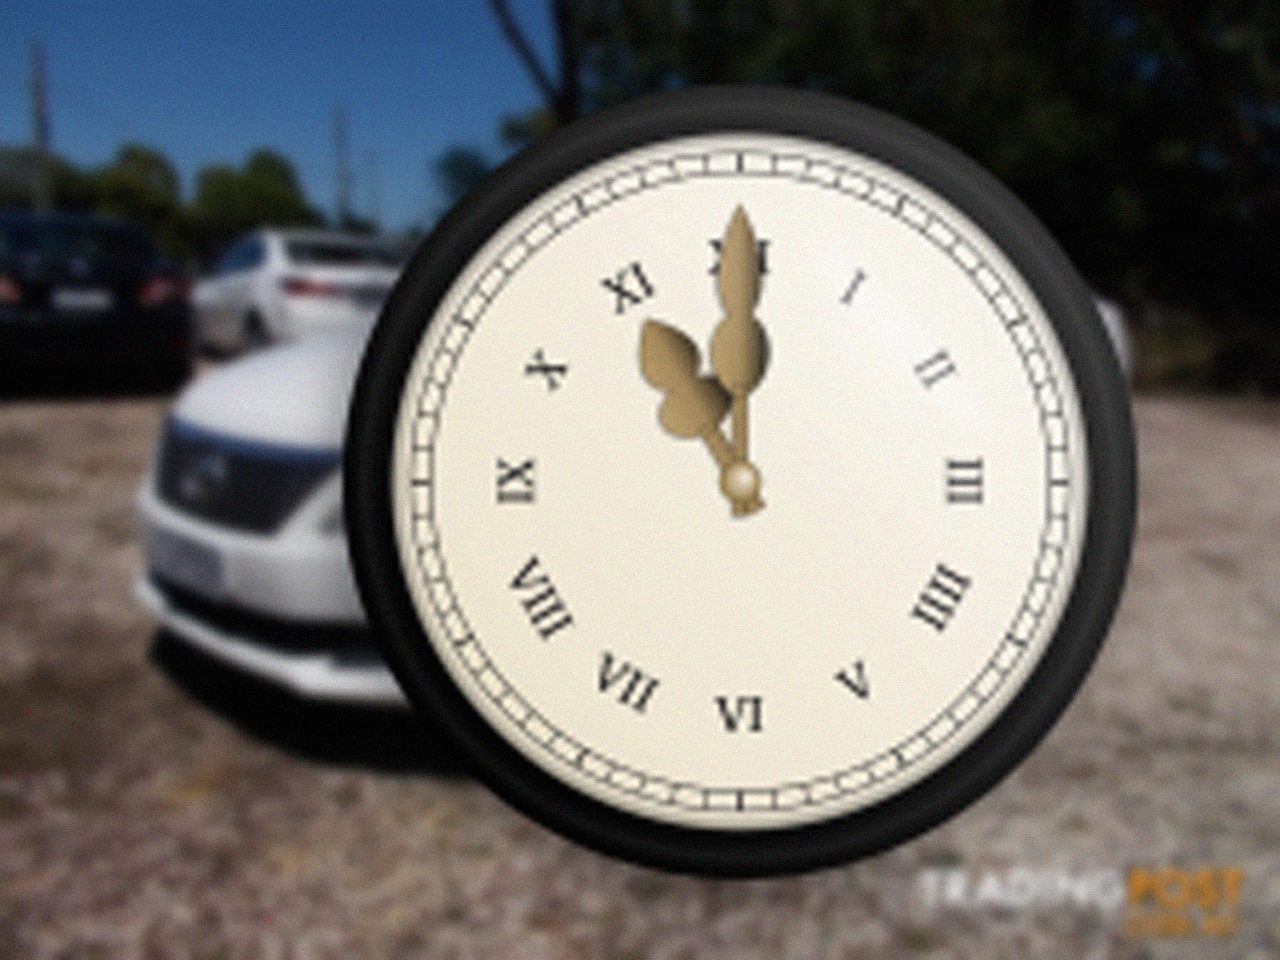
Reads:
h=11 m=0
